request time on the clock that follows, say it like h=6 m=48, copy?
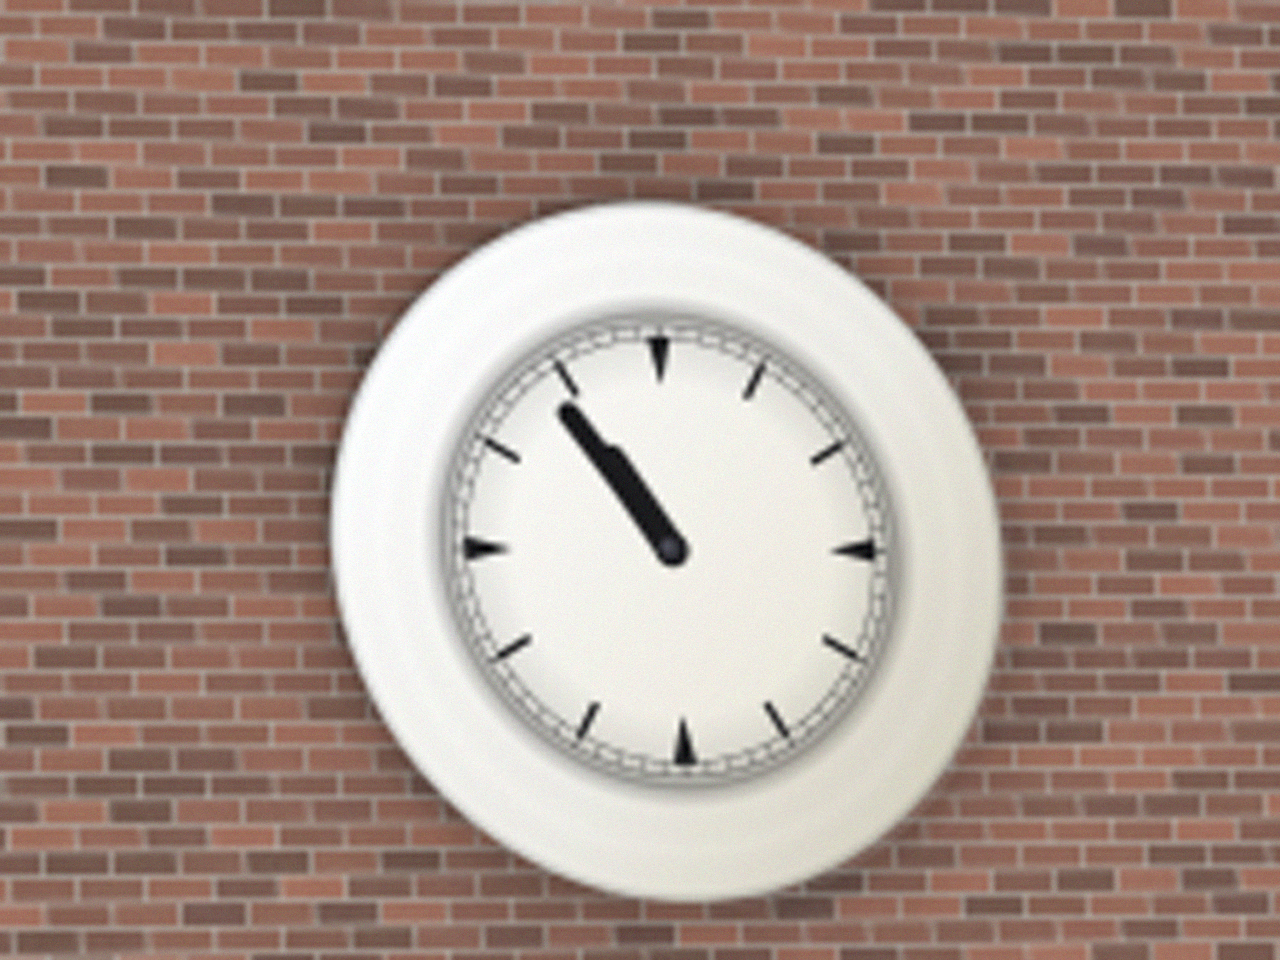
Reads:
h=10 m=54
